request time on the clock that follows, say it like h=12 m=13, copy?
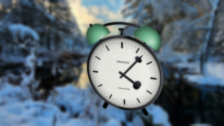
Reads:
h=4 m=7
